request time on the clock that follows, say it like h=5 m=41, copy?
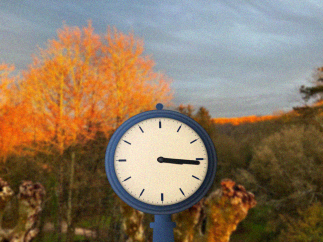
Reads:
h=3 m=16
